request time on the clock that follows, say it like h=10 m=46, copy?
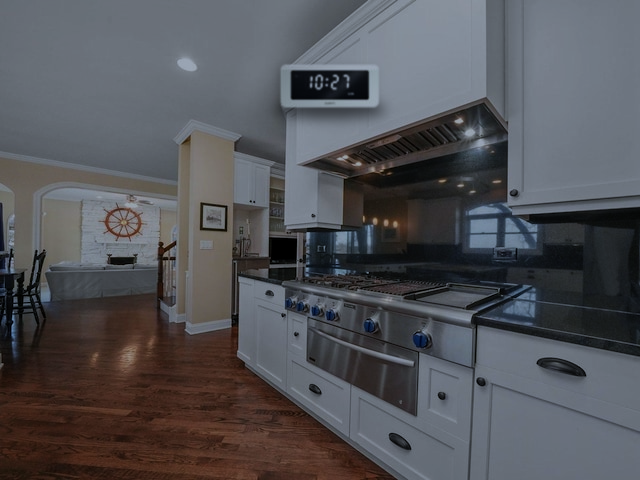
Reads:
h=10 m=27
